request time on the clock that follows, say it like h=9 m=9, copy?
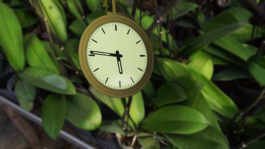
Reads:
h=5 m=46
